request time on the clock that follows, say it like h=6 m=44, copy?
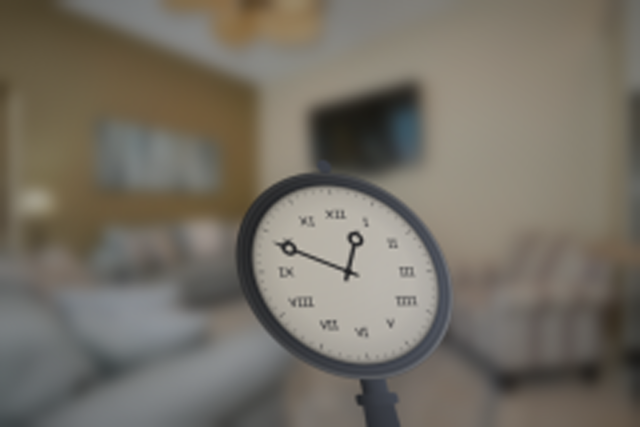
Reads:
h=12 m=49
